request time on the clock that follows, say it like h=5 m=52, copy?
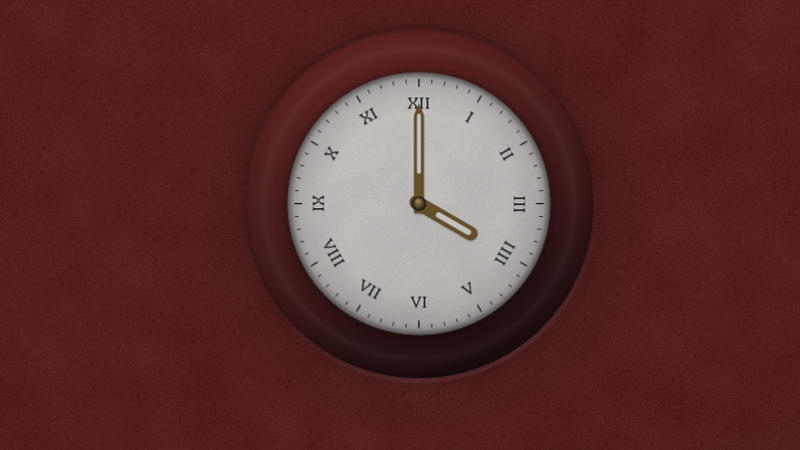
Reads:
h=4 m=0
